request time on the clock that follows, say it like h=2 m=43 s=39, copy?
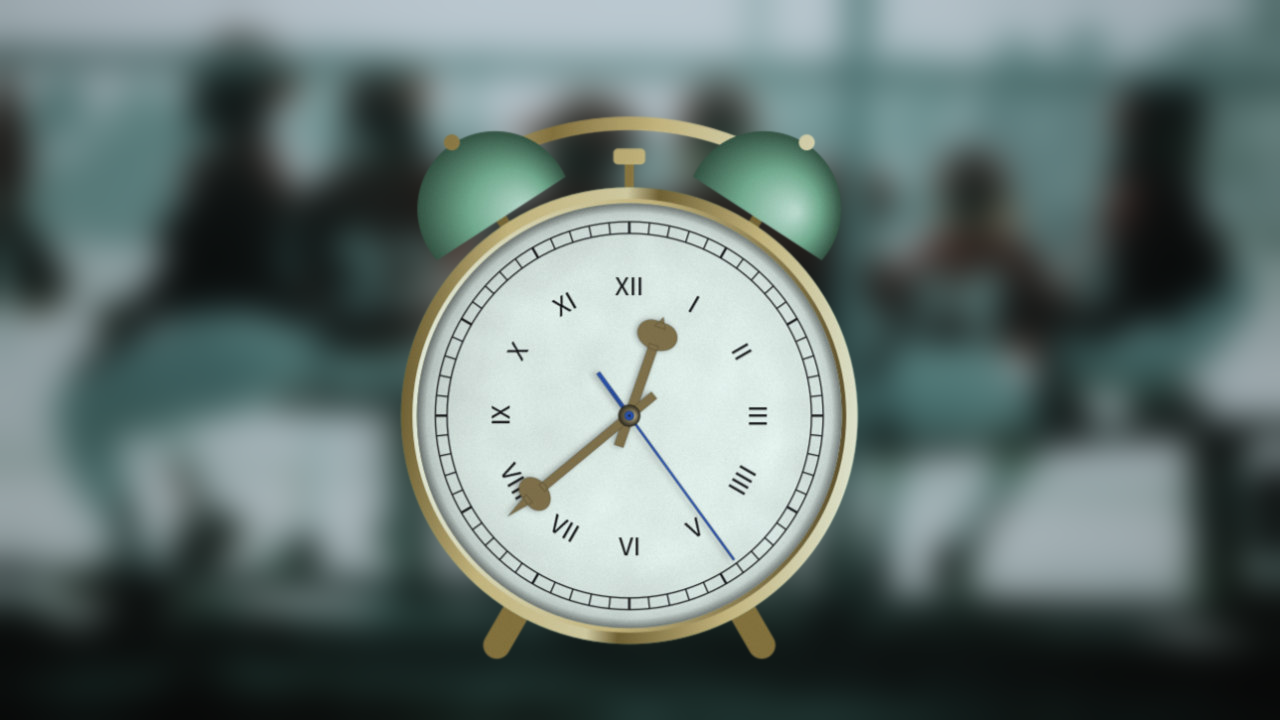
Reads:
h=12 m=38 s=24
